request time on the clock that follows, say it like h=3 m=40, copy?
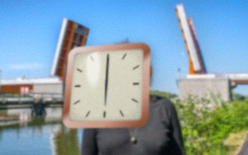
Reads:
h=6 m=0
